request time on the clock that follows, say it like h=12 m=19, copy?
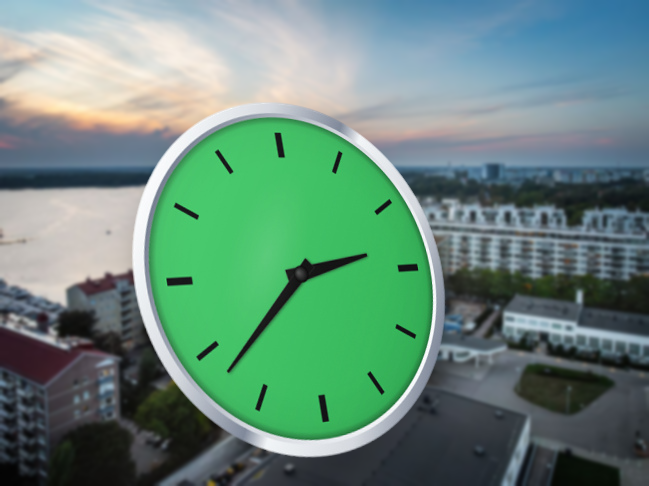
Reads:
h=2 m=38
